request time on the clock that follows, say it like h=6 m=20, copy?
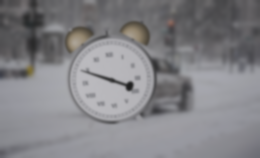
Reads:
h=3 m=49
